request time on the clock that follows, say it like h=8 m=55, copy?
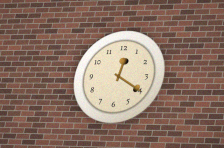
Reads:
h=12 m=20
